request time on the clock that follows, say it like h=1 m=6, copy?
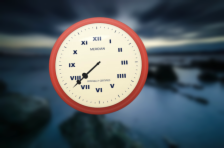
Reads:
h=7 m=38
